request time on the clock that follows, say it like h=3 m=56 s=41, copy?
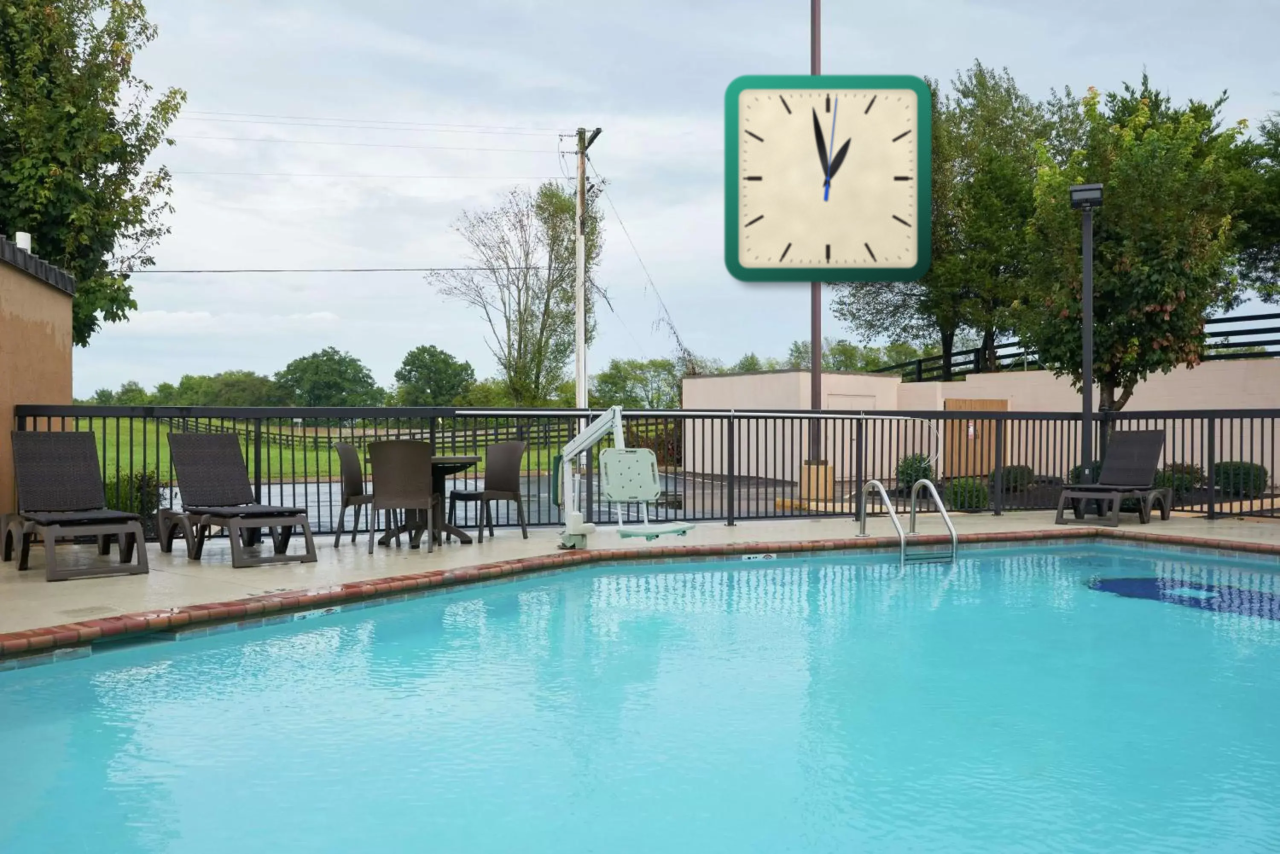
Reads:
h=12 m=58 s=1
